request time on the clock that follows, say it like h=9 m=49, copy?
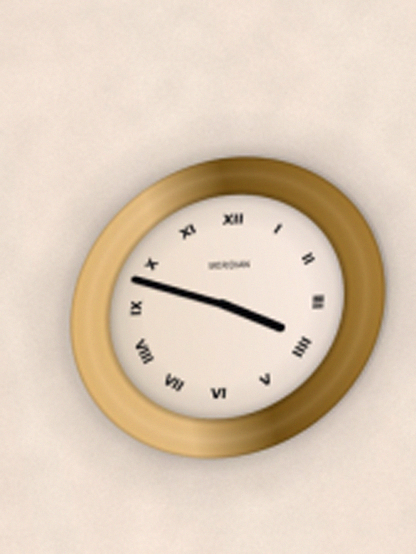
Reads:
h=3 m=48
